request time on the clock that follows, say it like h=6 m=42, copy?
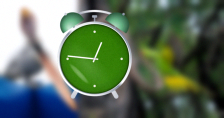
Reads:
h=12 m=46
